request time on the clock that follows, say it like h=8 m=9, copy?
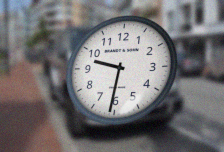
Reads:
h=9 m=31
